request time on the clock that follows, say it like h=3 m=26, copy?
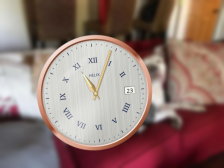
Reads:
h=11 m=4
